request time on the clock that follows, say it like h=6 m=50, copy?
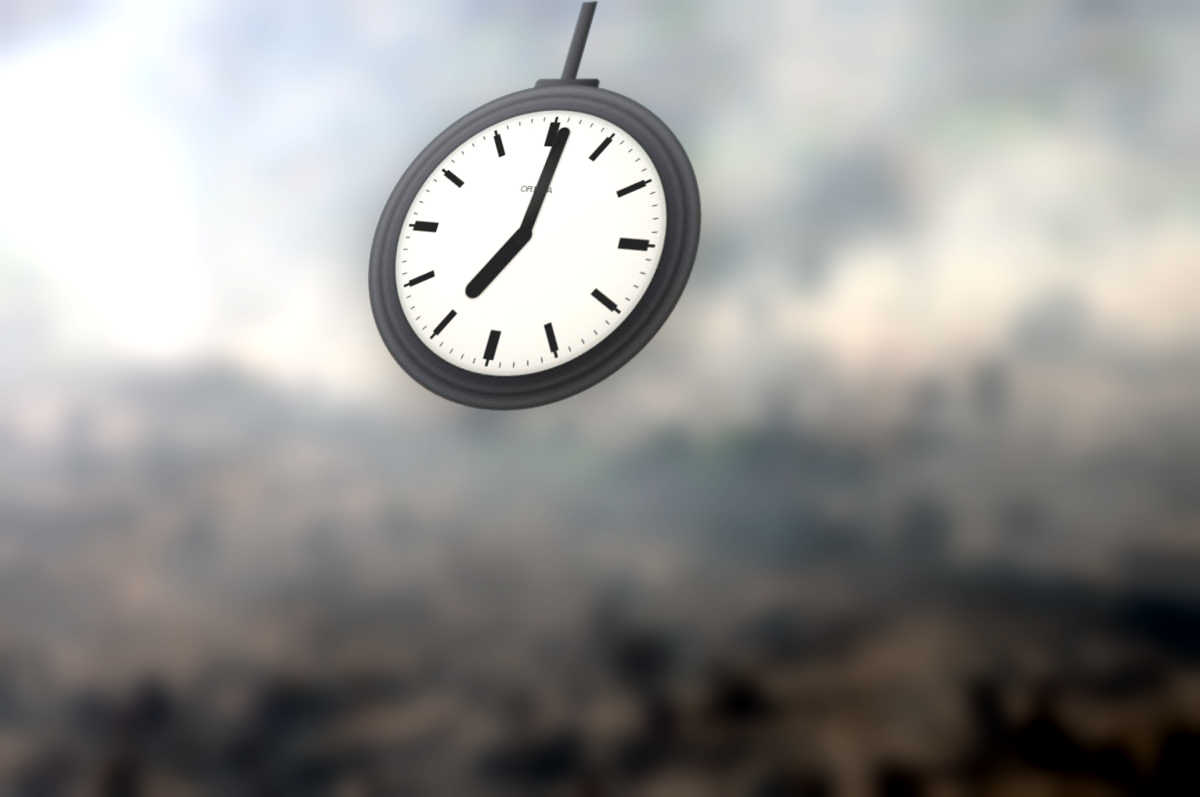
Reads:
h=7 m=1
